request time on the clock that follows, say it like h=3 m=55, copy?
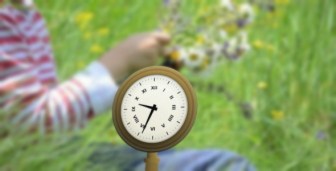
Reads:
h=9 m=34
